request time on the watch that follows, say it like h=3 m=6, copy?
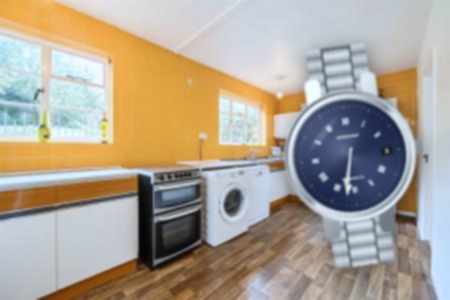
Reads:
h=6 m=32
